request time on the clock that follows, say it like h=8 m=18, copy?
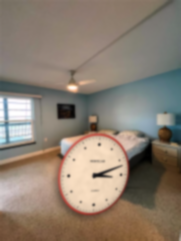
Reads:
h=3 m=12
